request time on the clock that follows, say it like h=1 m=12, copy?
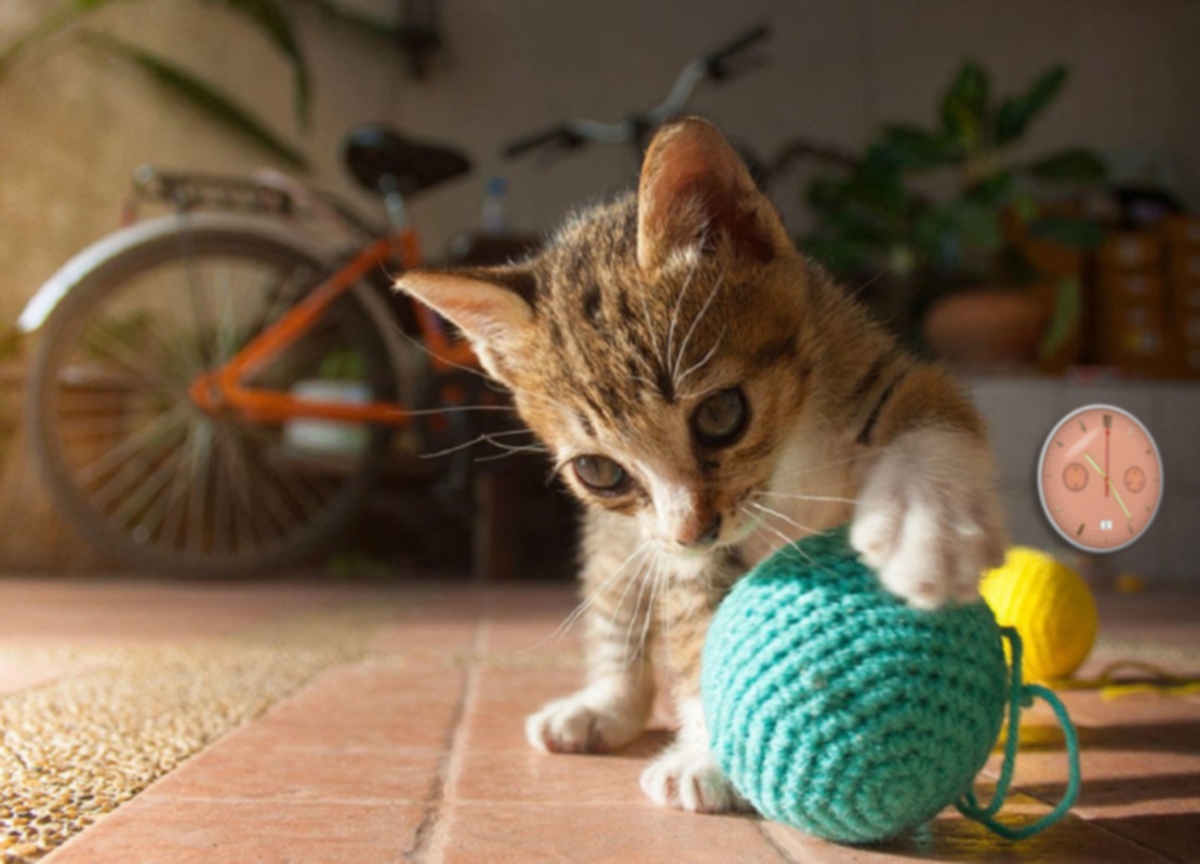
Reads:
h=10 m=24
